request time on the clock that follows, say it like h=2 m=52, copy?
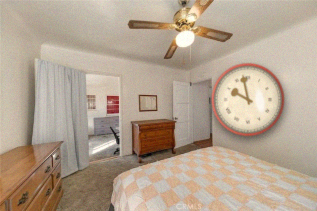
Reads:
h=9 m=58
